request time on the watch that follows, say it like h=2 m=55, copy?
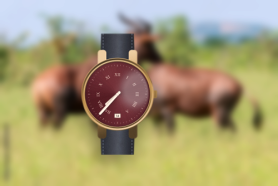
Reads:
h=7 m=37
